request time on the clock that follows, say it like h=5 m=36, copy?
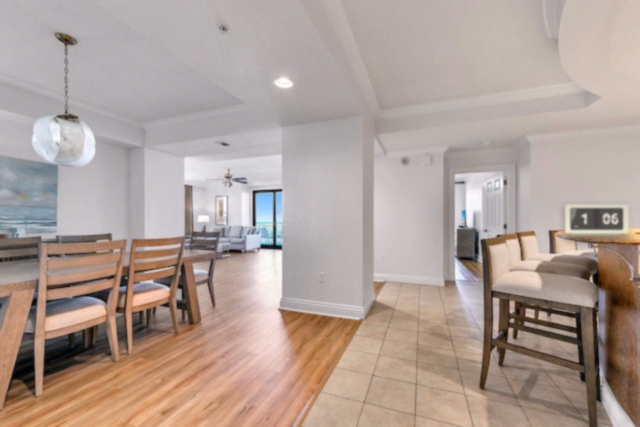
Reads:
h=1 m=6
